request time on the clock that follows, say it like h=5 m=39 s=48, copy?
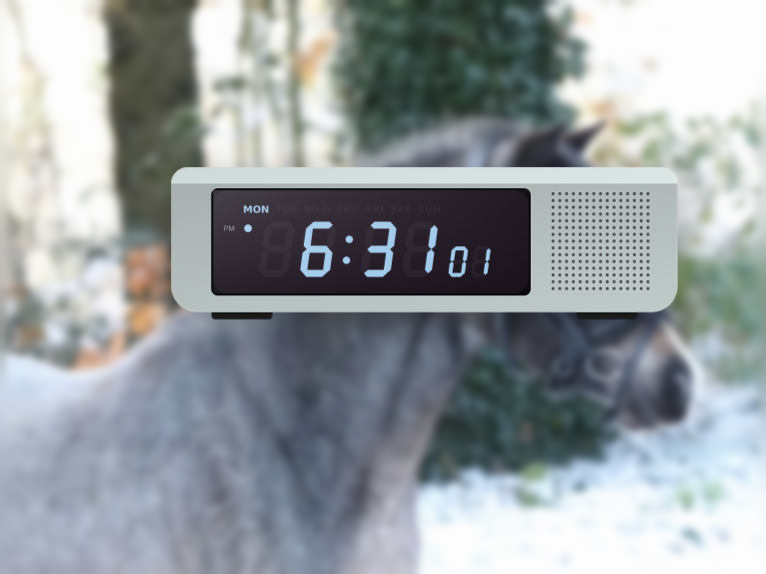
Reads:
h=6 m=31 s=1
